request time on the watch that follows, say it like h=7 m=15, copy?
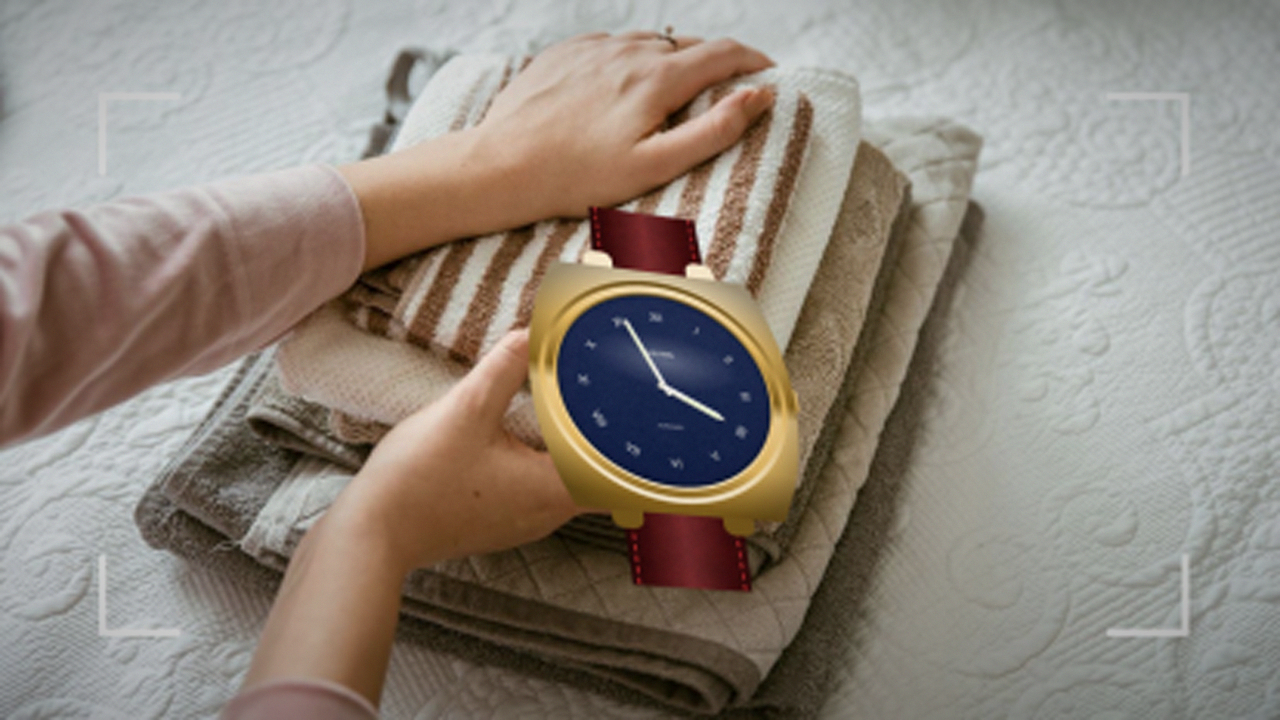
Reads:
h=3 m=56
